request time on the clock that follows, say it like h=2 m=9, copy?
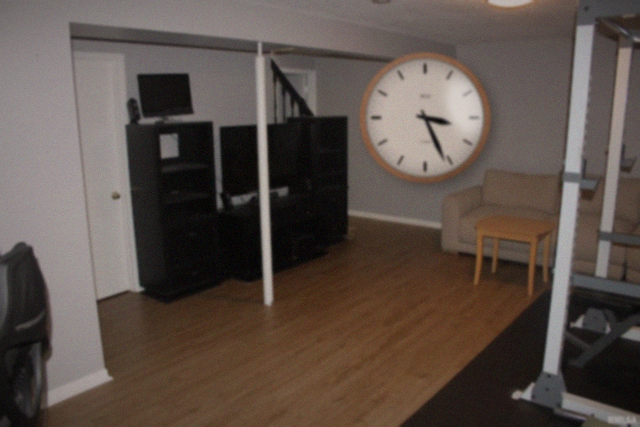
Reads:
h=3 m=26
